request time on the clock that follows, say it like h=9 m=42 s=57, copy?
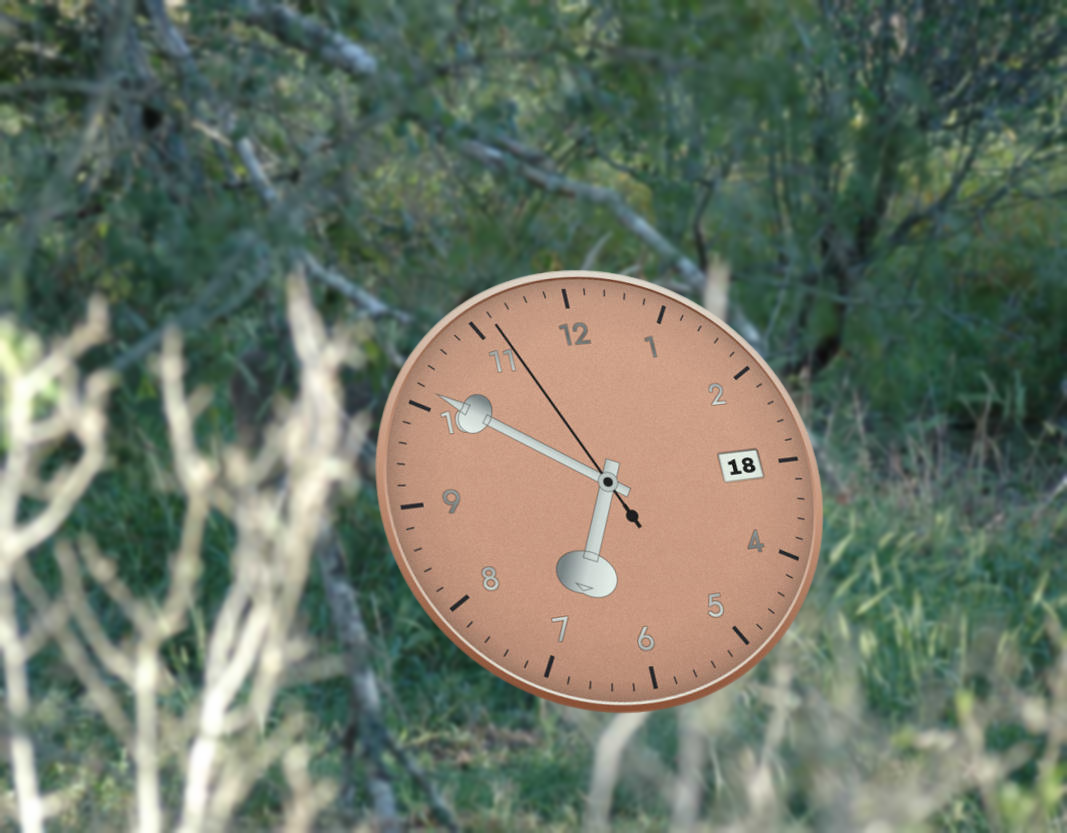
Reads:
h=6 m=50 s=56
